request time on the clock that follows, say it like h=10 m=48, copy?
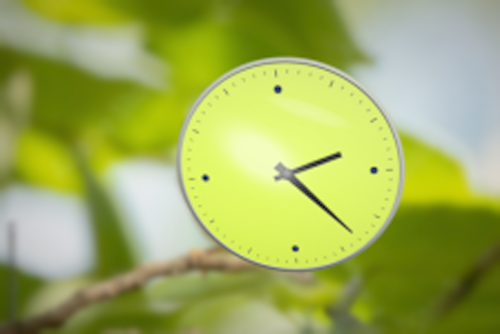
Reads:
h=2 m=23
